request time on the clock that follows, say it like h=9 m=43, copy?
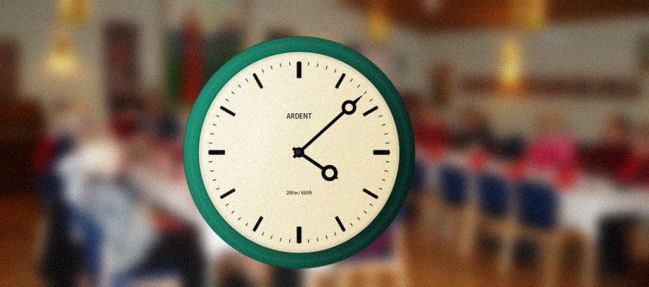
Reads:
h=4 m=8
